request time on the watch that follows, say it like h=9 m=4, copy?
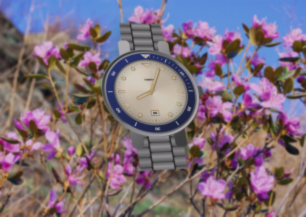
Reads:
h=8 m=4
